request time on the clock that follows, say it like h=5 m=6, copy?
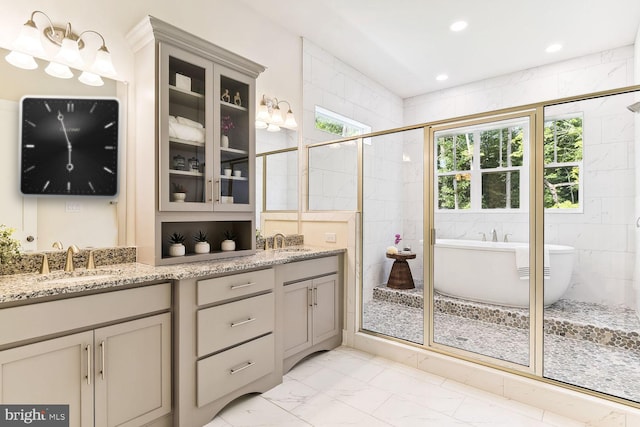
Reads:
h=5 m=57
